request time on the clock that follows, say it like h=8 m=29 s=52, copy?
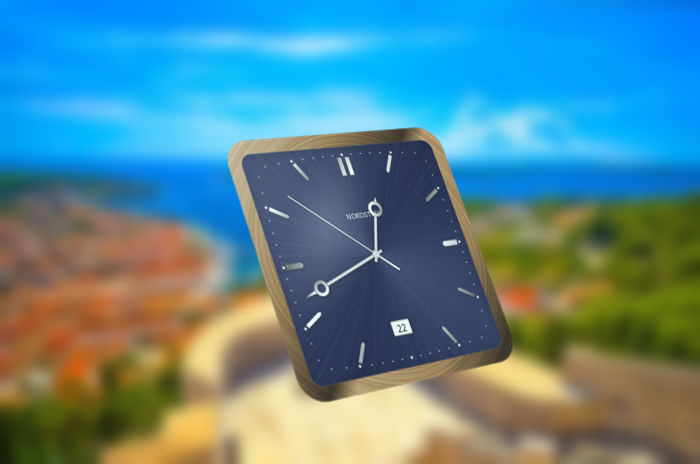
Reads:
h=12 m=41 s=52
